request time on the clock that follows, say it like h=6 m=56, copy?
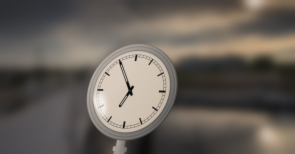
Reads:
h=6 m=55
